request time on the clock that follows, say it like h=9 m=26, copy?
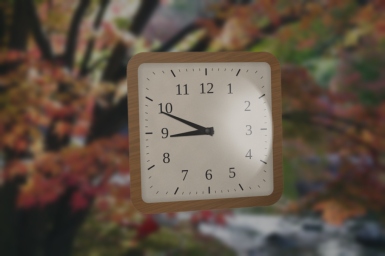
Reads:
h=8 m=49
